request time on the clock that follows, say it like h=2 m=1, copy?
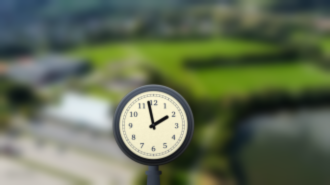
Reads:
h=1 m=58
